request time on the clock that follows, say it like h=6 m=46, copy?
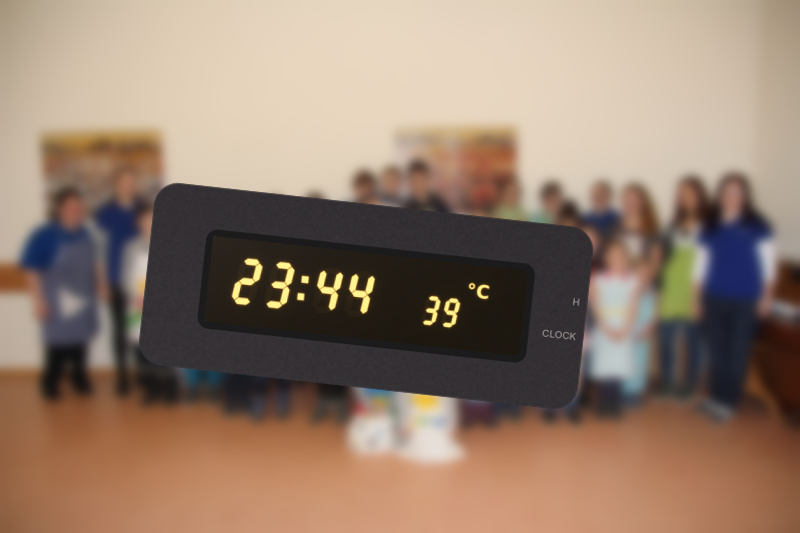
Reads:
h=23 m=44
